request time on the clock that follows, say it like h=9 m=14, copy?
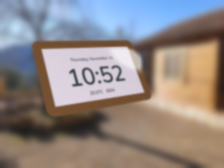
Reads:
h=10 m=52
